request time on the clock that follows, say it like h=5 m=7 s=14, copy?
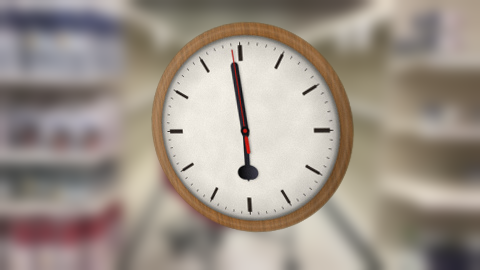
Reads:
h=5 m=58 s=59
